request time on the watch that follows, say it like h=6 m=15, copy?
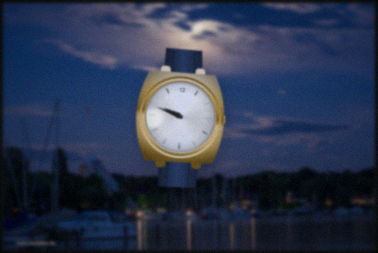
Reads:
h=9 m=48
